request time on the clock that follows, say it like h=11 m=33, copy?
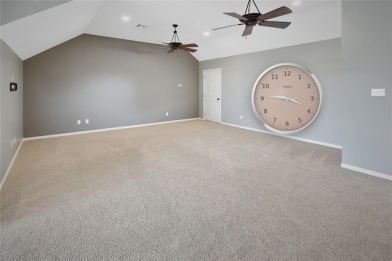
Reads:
h=3 m=46
